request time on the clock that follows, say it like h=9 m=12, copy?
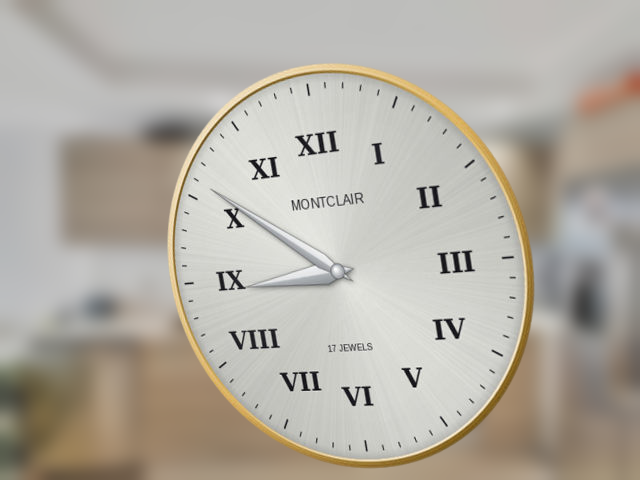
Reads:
h=8 m=51
